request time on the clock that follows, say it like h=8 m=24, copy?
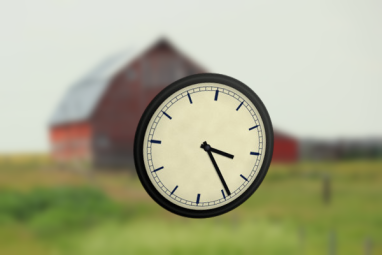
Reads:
h=3 m=24
